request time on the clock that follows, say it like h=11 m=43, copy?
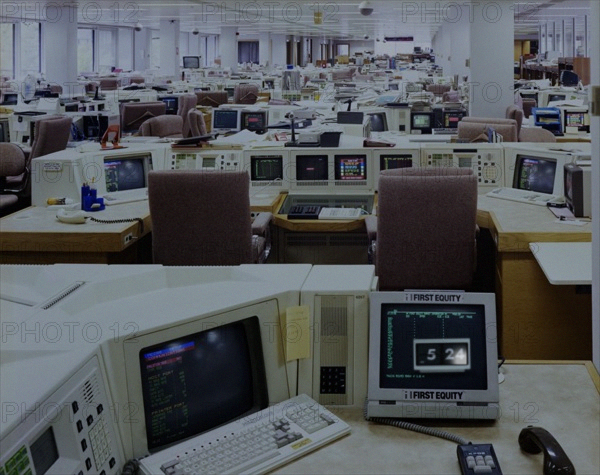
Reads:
h=5 m=24
